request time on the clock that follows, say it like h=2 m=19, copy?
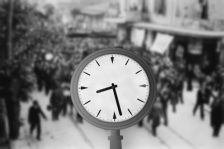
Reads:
h=8 m=28
